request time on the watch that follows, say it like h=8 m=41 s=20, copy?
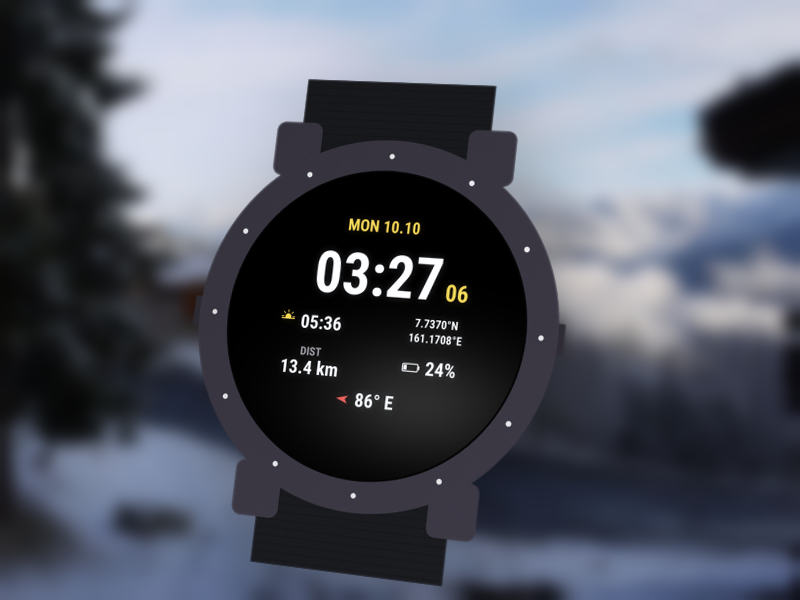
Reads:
h=3 m=27 s=6
